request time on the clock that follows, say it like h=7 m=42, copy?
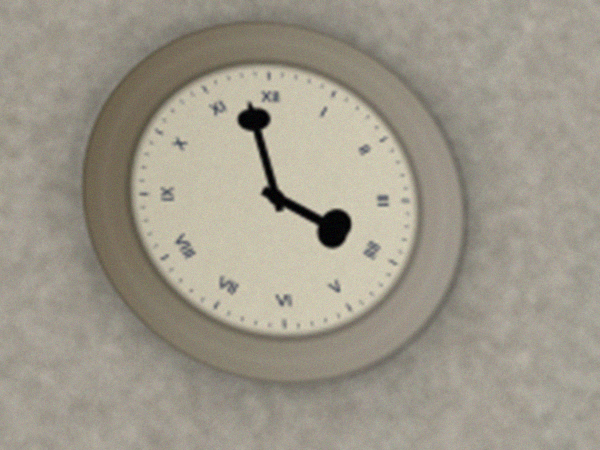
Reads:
h=3 m=58
